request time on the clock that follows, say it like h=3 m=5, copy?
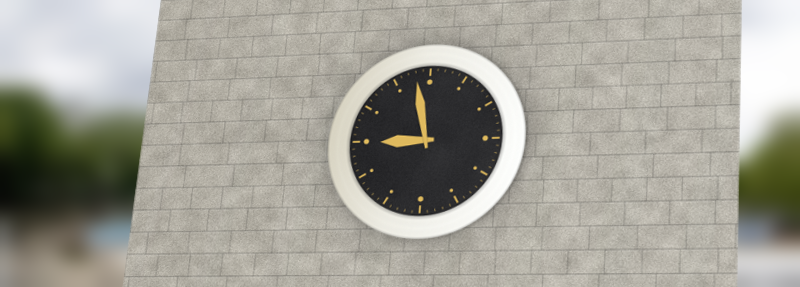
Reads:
h=8 m=58
